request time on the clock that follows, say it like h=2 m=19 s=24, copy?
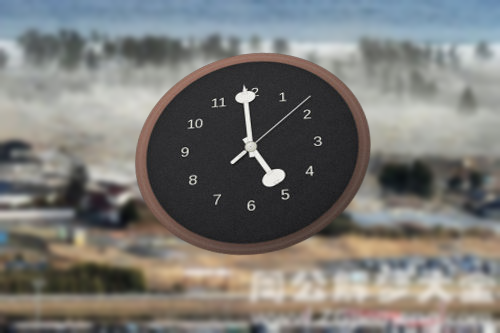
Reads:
h=4 m=59 s=8
